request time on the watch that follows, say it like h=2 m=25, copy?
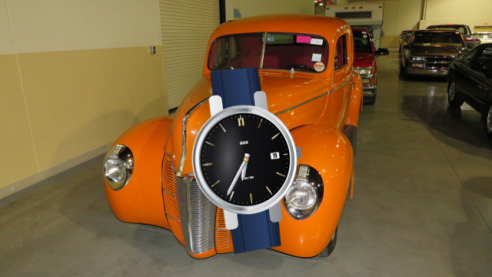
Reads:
h=6 m=36
